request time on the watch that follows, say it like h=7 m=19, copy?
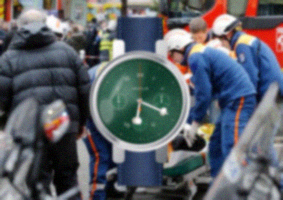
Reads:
h=6 m=19
